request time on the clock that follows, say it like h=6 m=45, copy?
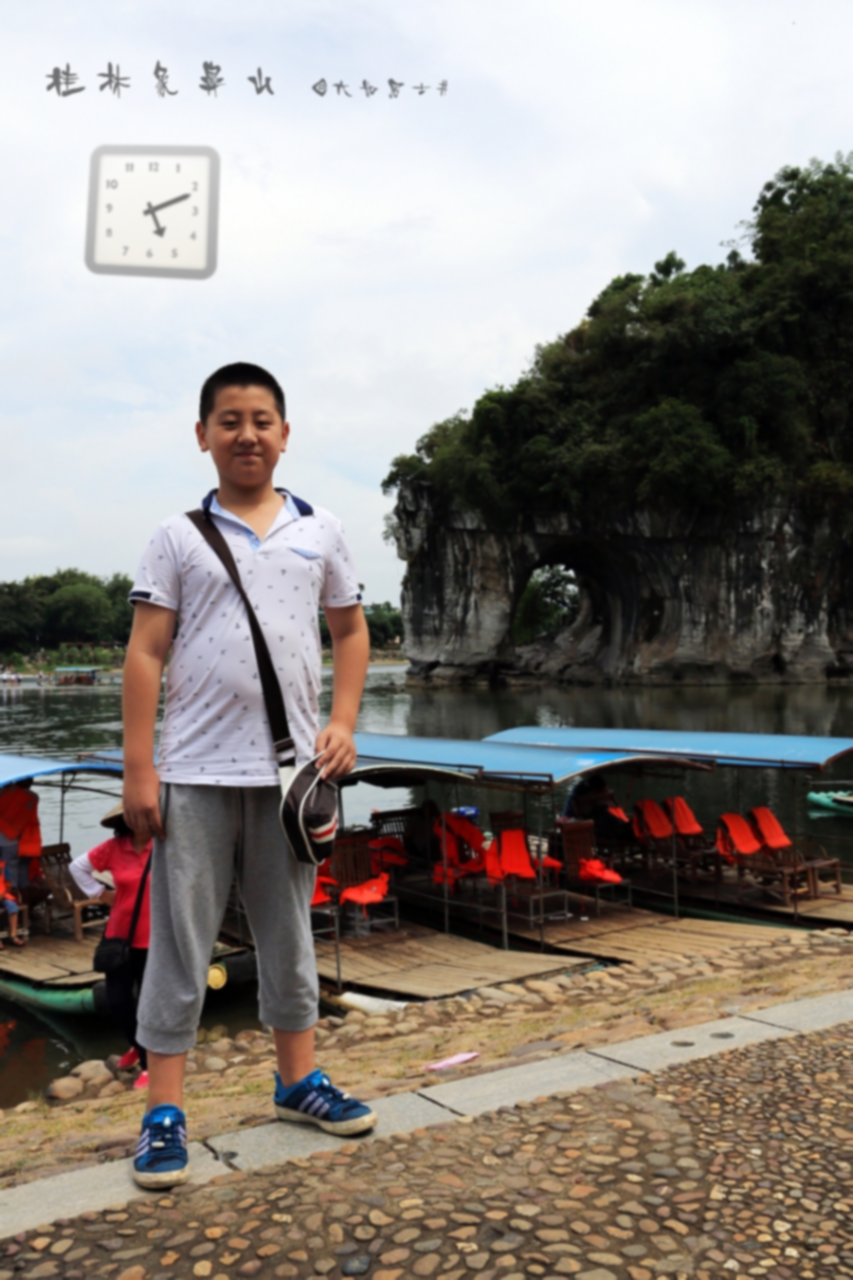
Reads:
h=5 m=11
